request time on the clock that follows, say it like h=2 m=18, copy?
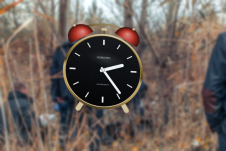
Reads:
h=2 m=24
